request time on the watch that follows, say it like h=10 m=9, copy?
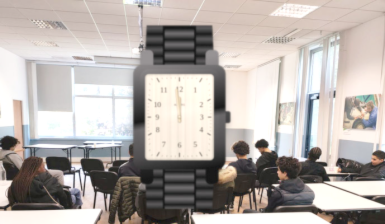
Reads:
h=11 m=59
